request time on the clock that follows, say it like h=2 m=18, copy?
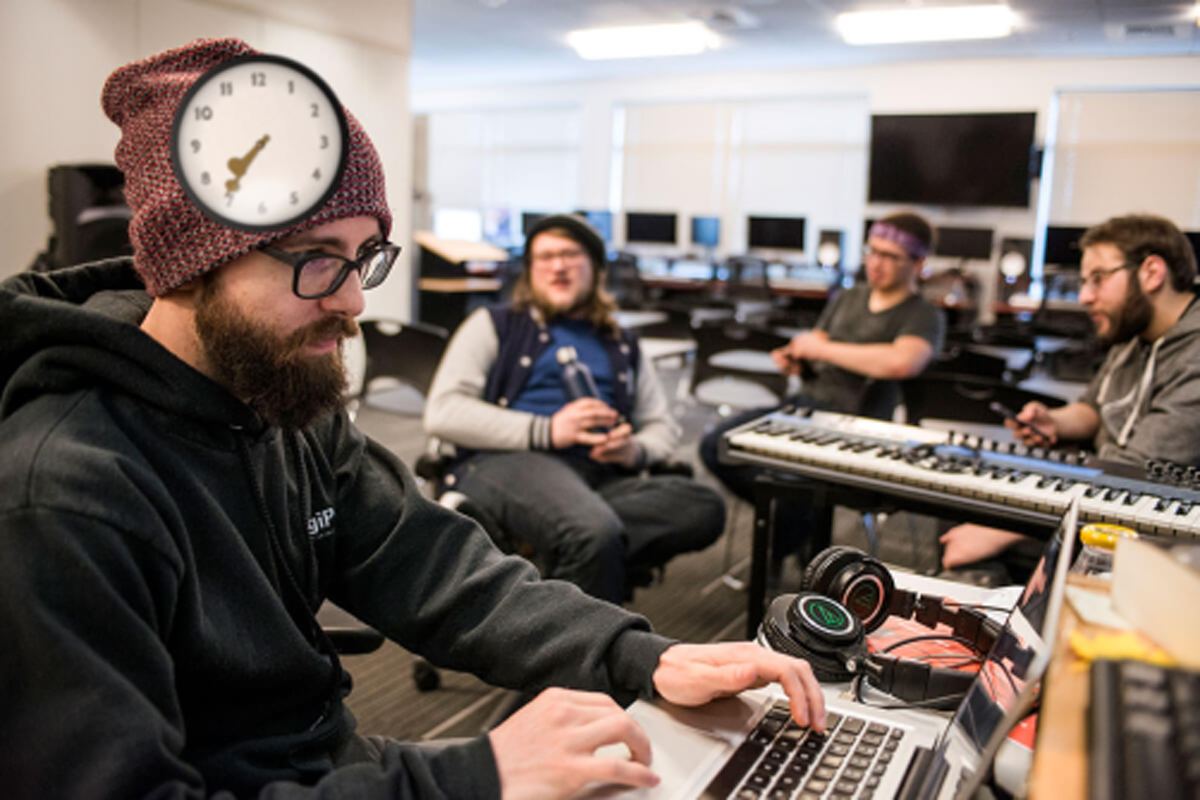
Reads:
h=7 m=36
